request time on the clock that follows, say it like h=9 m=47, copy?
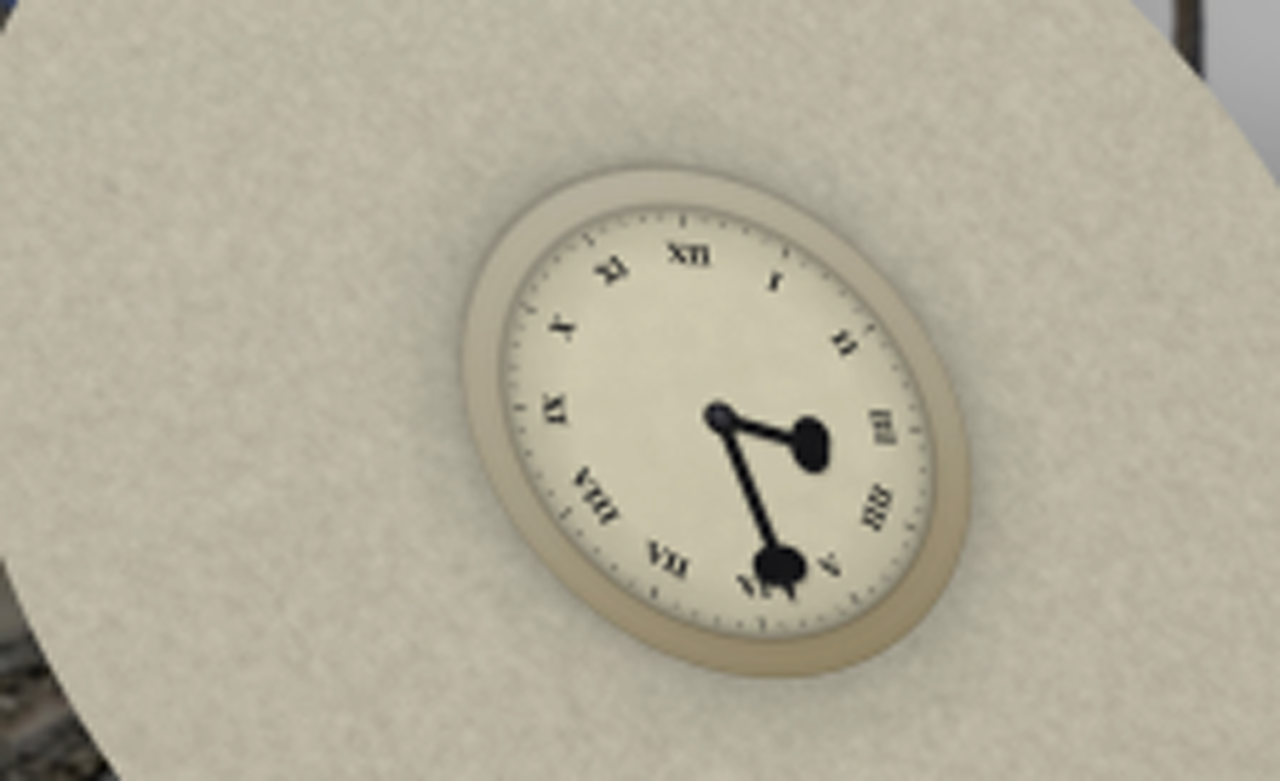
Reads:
h=3 m=28
